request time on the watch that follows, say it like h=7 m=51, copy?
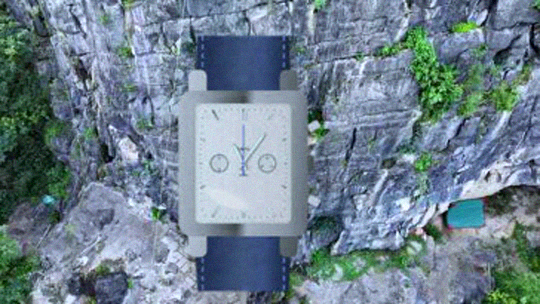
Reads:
h=11 m=6
